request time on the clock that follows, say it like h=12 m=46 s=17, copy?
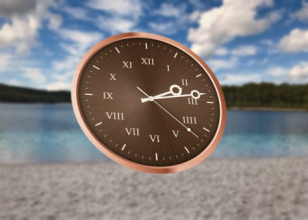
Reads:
h=2 m=13 s=22
